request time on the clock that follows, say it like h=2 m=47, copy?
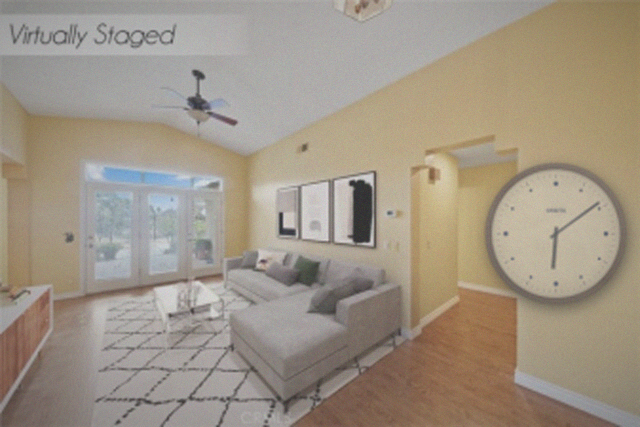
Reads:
h=6 m=9
